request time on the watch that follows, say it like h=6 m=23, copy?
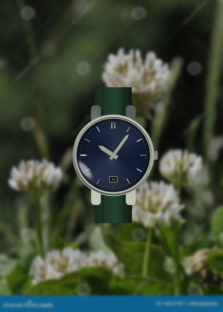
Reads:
h=10 m=6
